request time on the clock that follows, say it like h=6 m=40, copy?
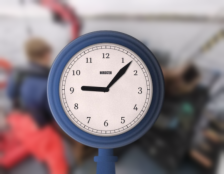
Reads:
h=9 m=7
